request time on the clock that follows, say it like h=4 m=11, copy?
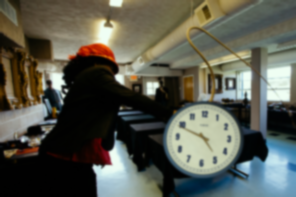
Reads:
h=4 m=49
